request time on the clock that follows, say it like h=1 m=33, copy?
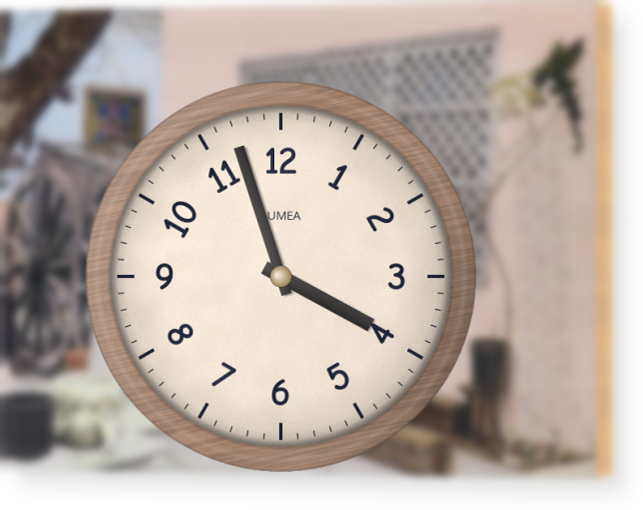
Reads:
h=3 m=57
